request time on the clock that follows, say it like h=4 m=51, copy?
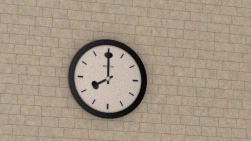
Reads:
h=8 m=0
